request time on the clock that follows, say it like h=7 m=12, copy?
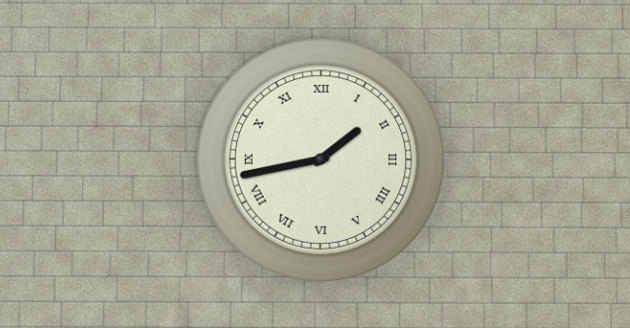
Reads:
h=1 m=43
